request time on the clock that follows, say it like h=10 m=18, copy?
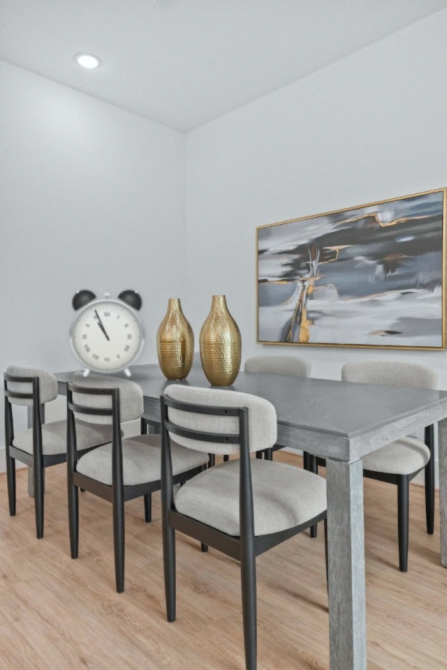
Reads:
h=10 m=56
